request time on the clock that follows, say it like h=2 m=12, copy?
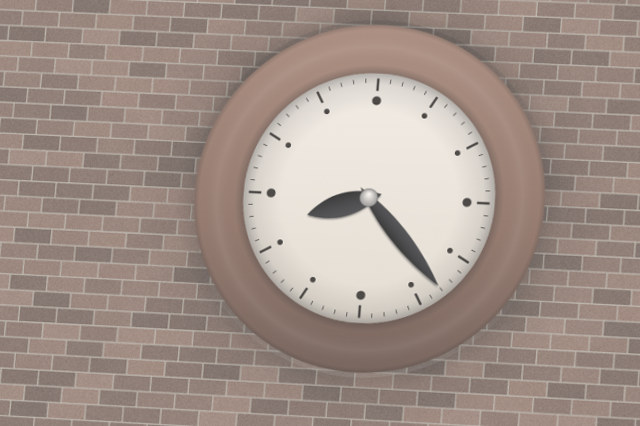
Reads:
h=8 m=23
